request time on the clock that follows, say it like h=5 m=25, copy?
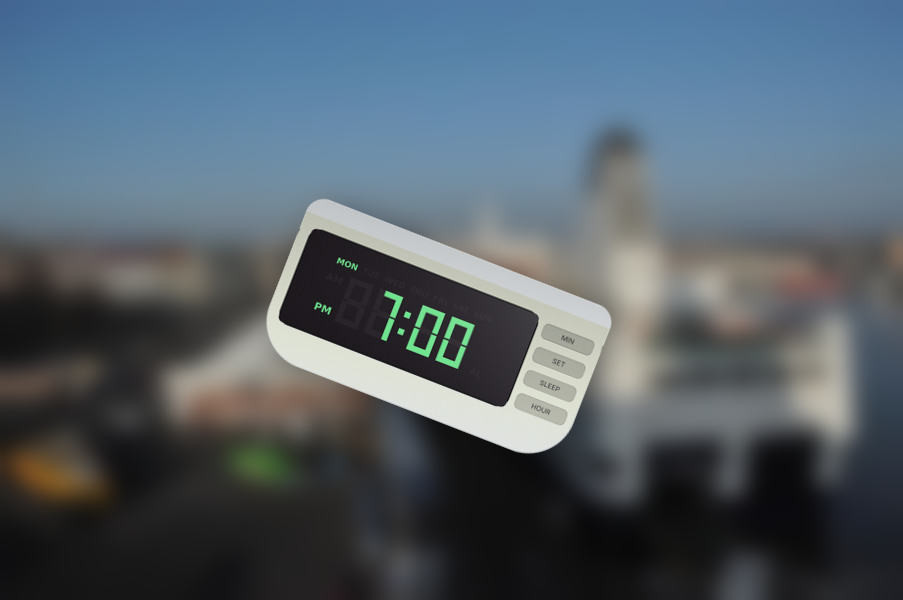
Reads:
h=7 m=0
